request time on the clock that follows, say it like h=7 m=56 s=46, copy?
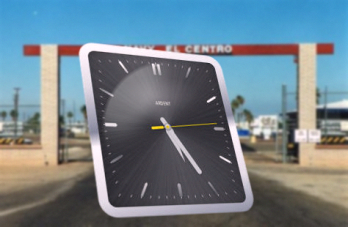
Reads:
h=5 m=25 s=14
